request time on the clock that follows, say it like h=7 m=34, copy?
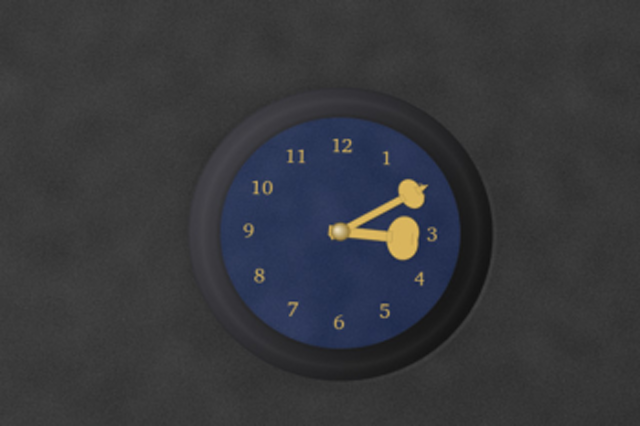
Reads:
h=3 m=10
